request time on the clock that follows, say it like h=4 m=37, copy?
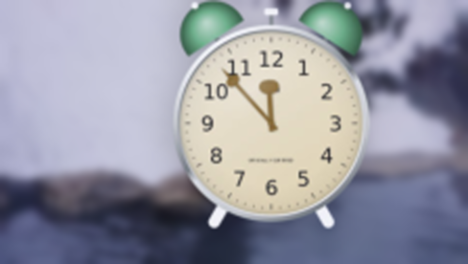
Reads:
h=11 m=53
